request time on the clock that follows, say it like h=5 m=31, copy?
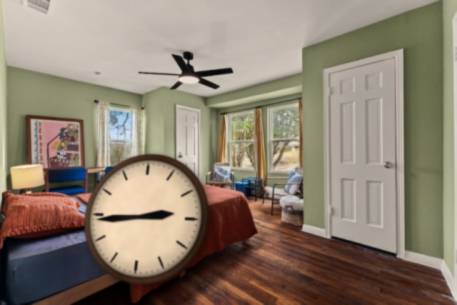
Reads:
h=2 m=44
